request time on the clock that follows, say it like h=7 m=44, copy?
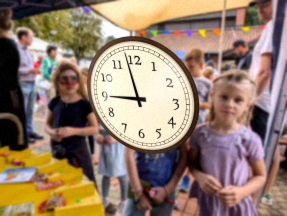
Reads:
h=8 m=58
